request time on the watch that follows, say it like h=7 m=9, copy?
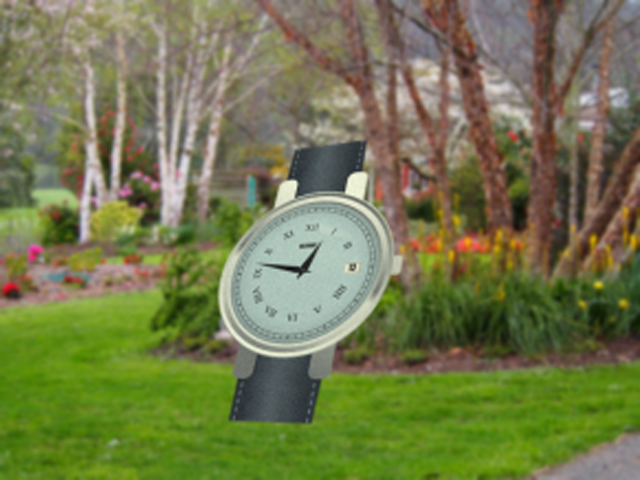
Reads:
h=12 m=47
